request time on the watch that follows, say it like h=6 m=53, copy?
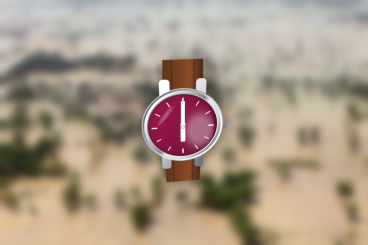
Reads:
h=6 m=0
